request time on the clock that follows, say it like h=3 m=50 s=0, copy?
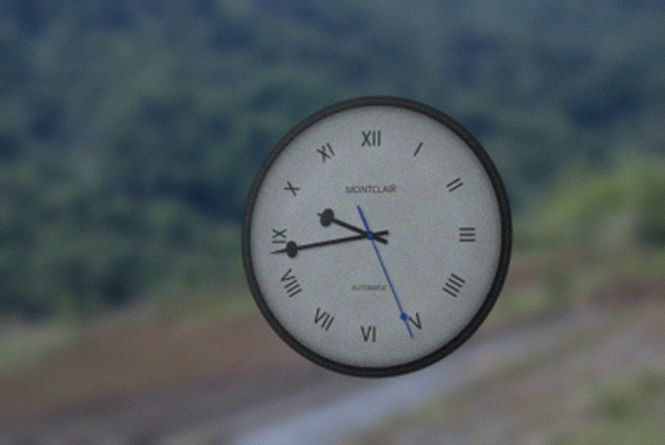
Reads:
h=9 m=43 s=26
